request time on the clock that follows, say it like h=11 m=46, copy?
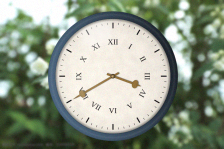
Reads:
h=3 m=40
